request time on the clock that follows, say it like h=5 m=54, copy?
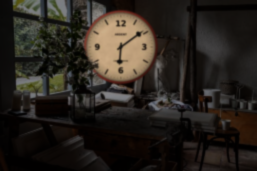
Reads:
h=6 m=9
